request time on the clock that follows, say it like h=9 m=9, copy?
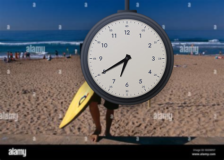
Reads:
h=6 m=40
